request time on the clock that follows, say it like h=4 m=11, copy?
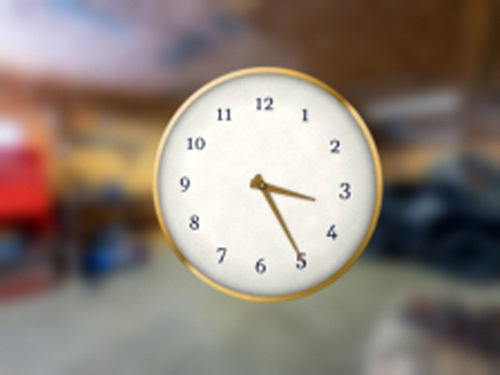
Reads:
h=3 m=25
